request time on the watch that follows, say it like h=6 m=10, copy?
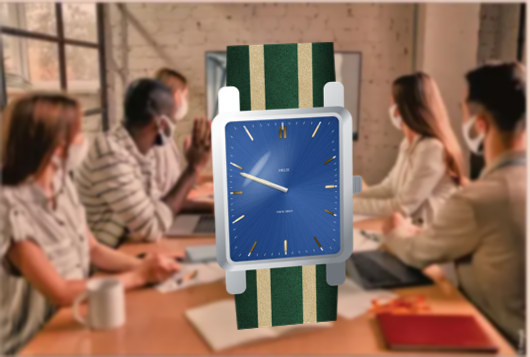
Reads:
h=9 m=49
